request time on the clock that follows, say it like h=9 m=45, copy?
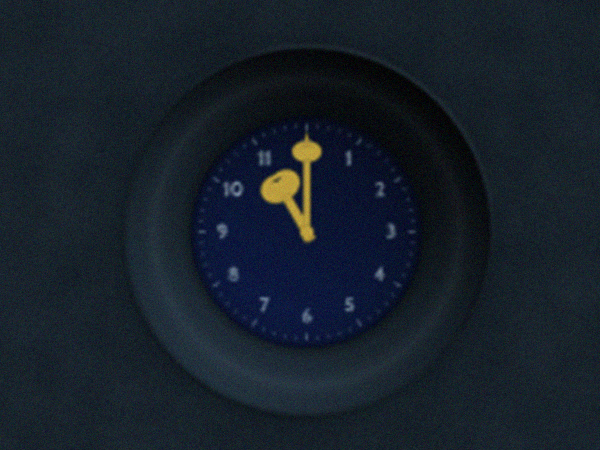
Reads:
h=11 m=0
